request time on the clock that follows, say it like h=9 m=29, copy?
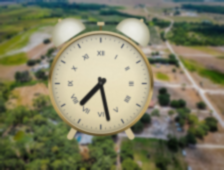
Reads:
h=7 m=28
